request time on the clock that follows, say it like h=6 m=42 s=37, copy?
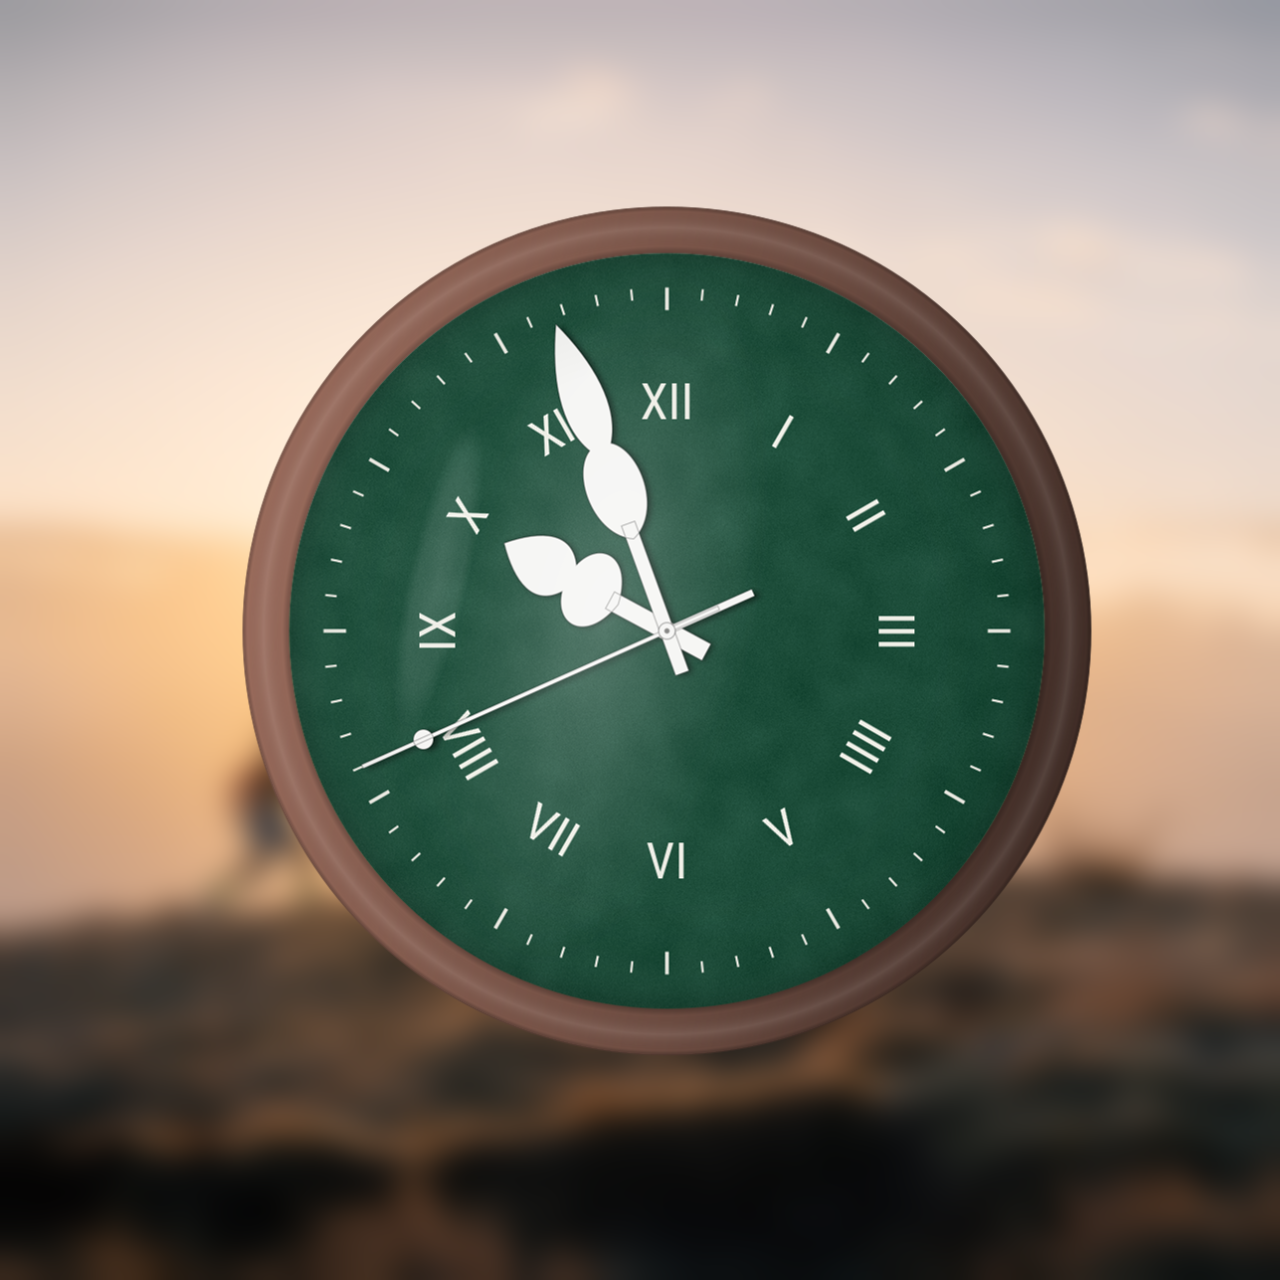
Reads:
h=9 m=56 s=41
